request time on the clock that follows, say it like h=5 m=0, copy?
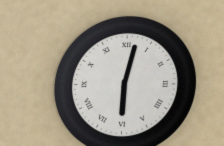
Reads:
h=6 m=2
